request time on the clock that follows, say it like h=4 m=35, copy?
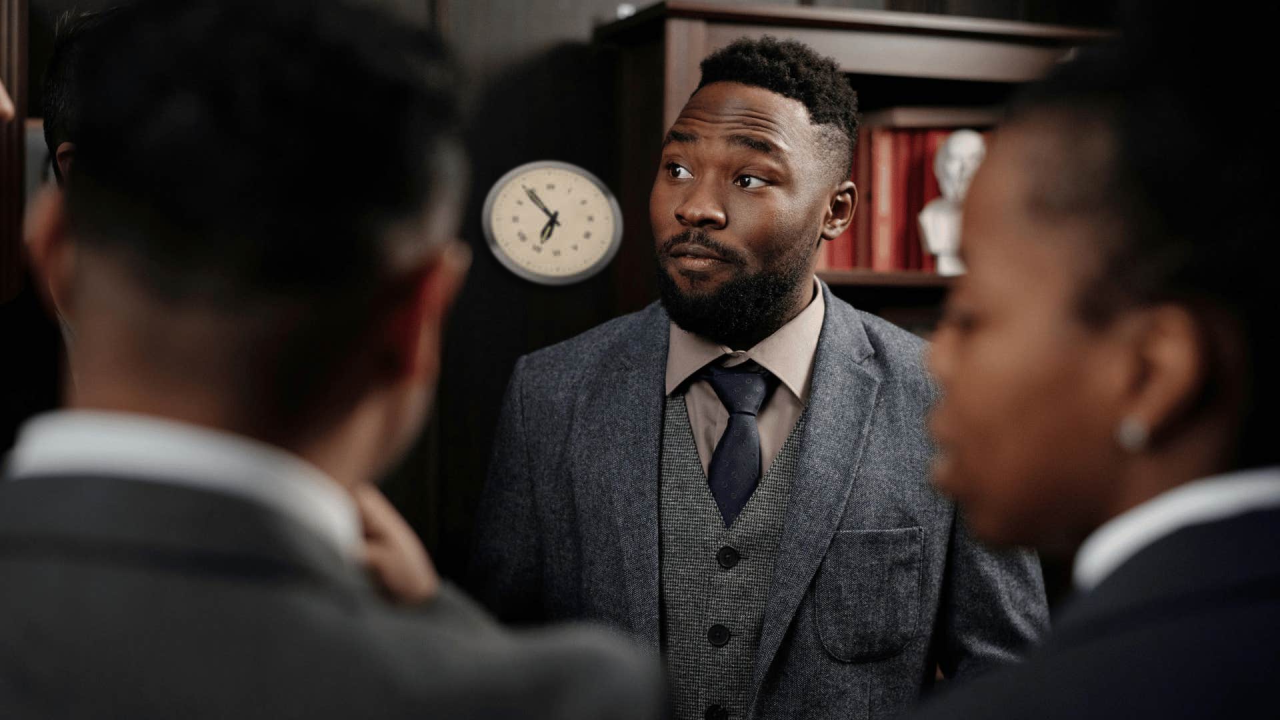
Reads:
h=6 m=54
